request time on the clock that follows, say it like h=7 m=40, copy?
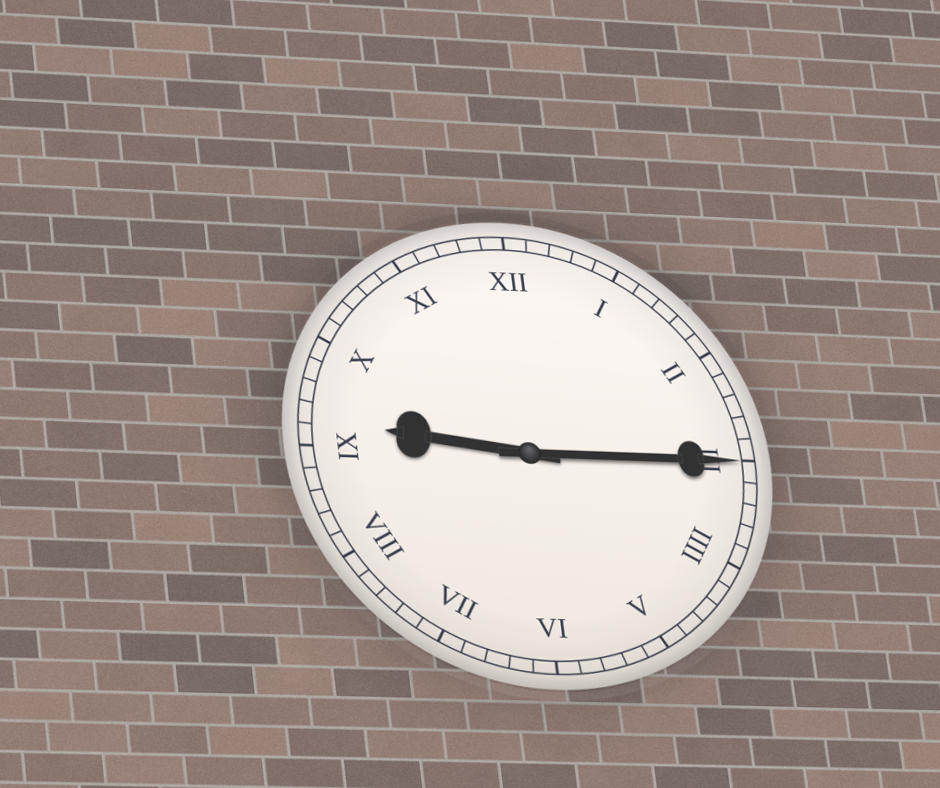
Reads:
h=9 m=15
